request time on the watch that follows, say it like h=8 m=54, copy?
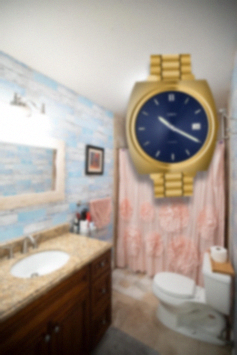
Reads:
h=10 m=20
